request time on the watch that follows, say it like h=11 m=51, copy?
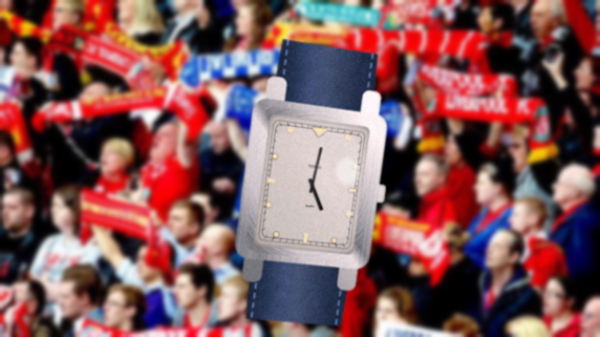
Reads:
h=5 m=1
